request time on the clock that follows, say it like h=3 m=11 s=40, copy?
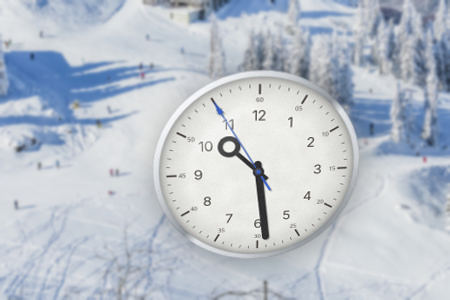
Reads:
h=10 m=28 s=55
